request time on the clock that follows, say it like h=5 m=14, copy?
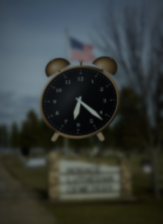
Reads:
h=6 m=22
